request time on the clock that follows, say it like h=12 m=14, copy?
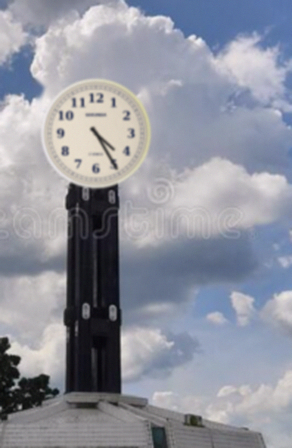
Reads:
h=4 m=25
